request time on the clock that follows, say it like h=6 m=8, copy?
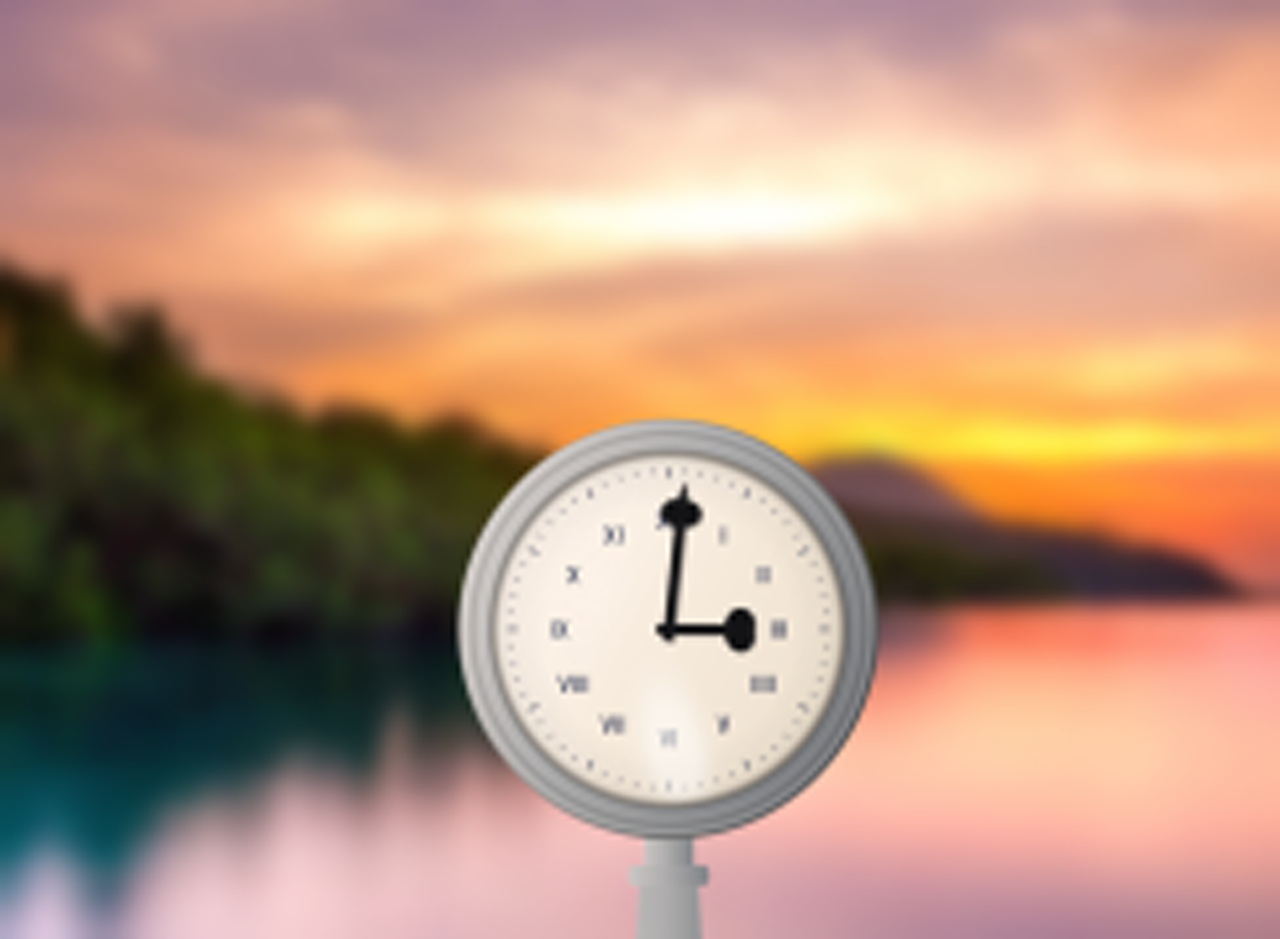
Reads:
h=3 m=1
